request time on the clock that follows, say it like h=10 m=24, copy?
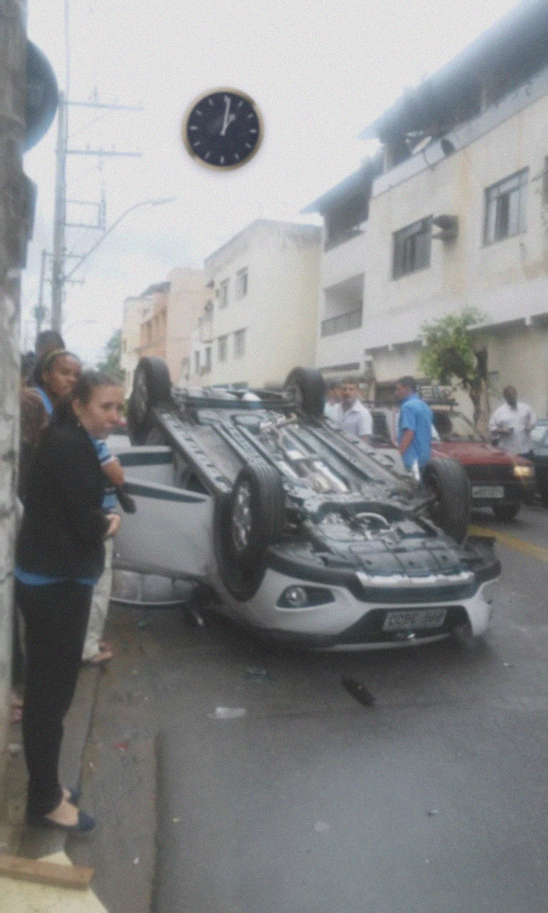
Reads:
h=1 m=1
